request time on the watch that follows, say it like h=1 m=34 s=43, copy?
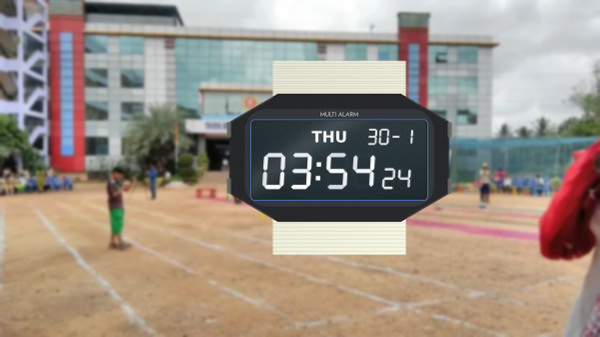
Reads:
h=3 m=54 s=24
